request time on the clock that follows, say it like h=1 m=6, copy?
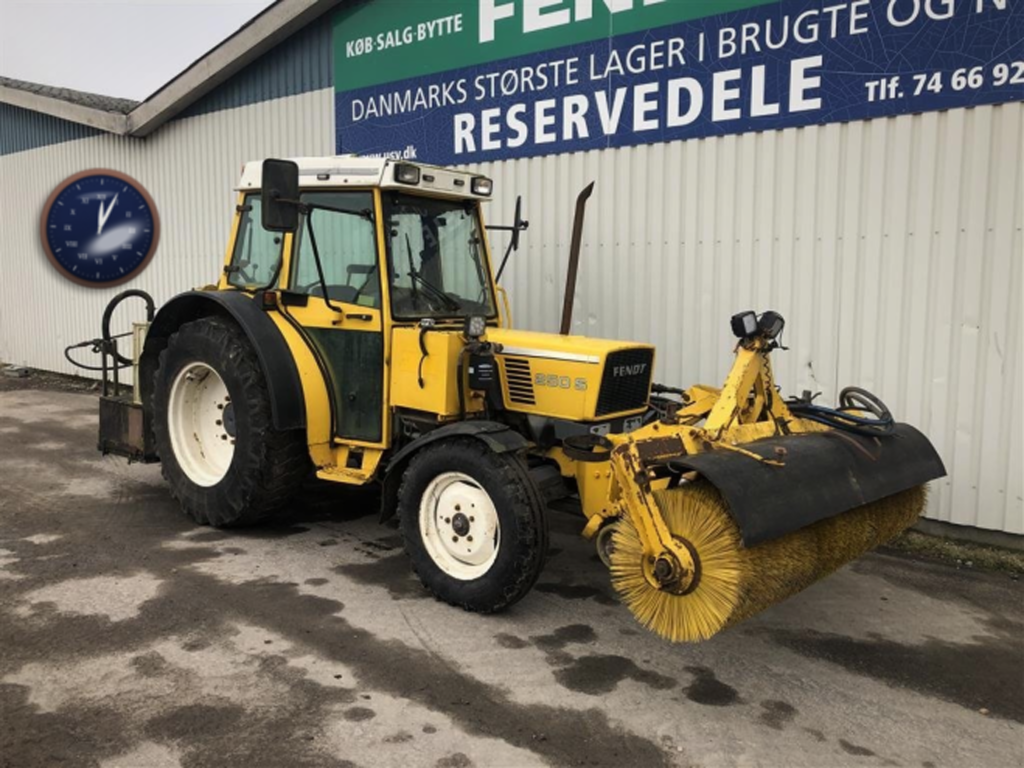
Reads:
h=12 m=4
